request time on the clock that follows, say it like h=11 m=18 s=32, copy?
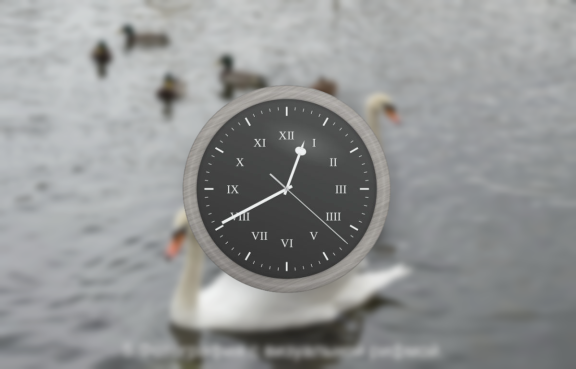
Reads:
h=12 m=40 s=22
